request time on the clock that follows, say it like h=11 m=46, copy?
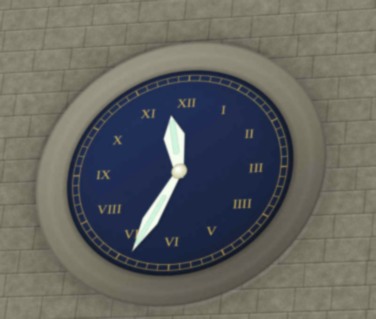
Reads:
h=11 m=34
